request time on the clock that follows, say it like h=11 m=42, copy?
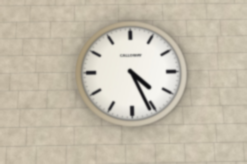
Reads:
h=4 m=26
